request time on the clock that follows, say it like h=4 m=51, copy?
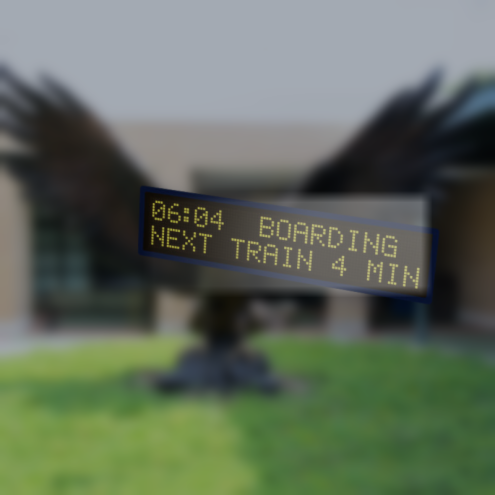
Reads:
h=6 m=4
